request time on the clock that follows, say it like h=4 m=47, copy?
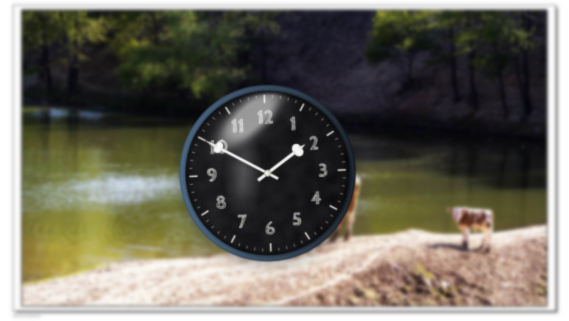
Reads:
h=1 m=50
